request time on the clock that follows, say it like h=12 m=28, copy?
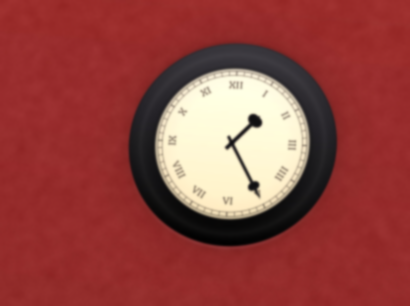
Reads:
h=1 m=25
